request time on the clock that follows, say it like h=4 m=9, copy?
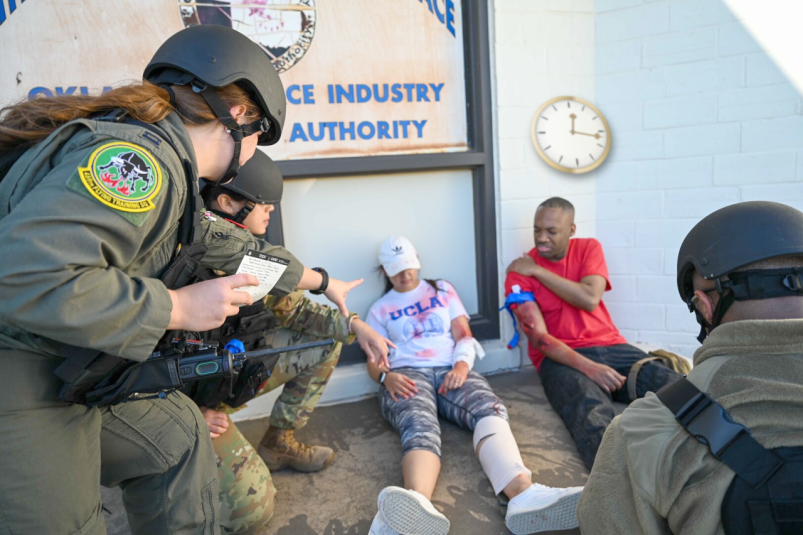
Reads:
h=12 m=17
